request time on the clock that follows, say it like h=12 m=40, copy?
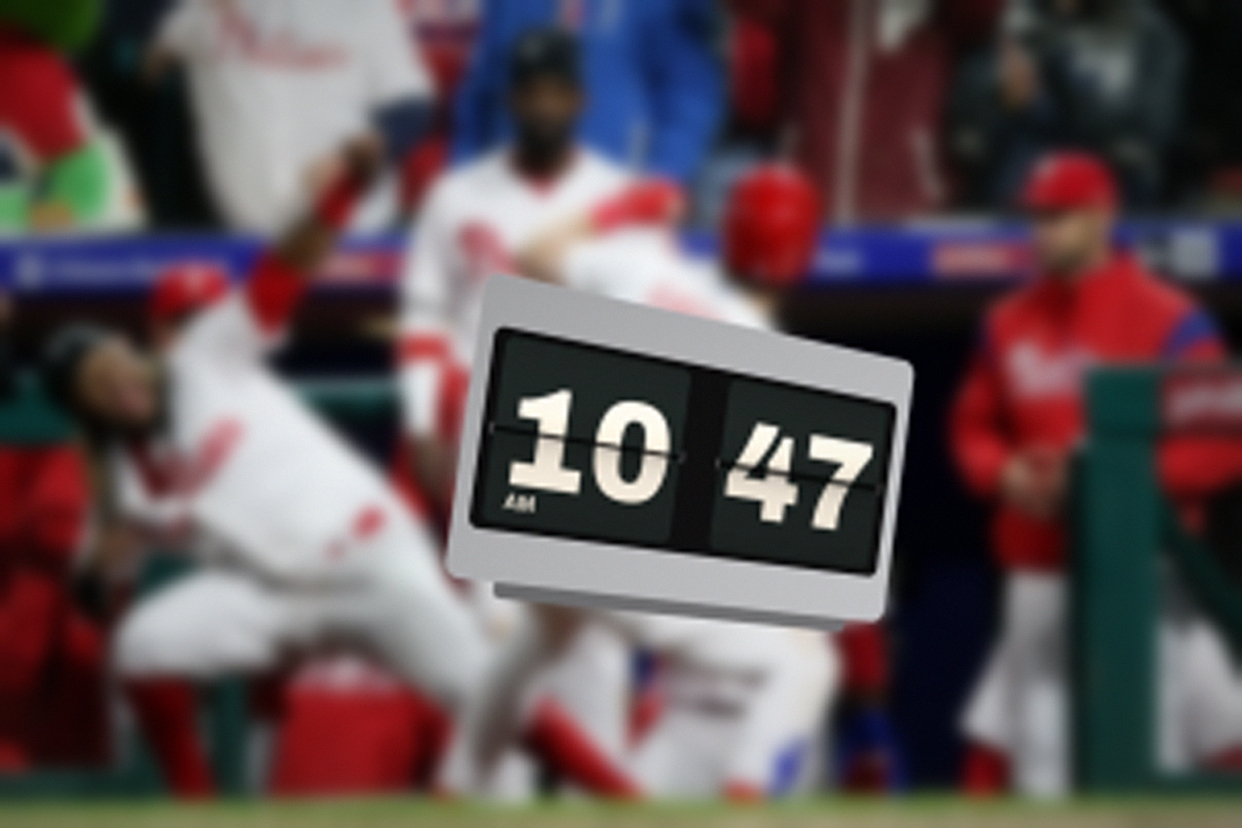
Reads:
h=10 m=47
